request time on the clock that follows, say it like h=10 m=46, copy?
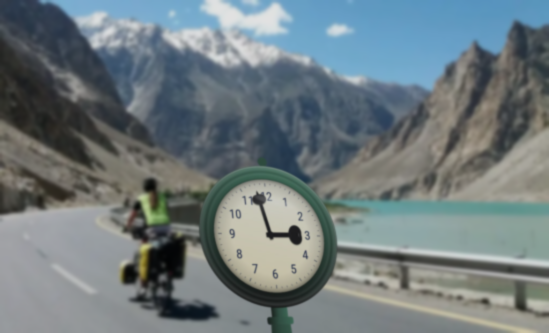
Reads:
h=2 m=58
